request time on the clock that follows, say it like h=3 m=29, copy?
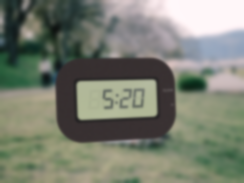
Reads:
h=5 m=20
